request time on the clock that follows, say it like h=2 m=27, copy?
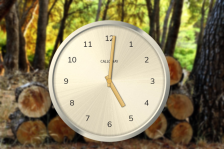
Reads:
h=5 m=1
